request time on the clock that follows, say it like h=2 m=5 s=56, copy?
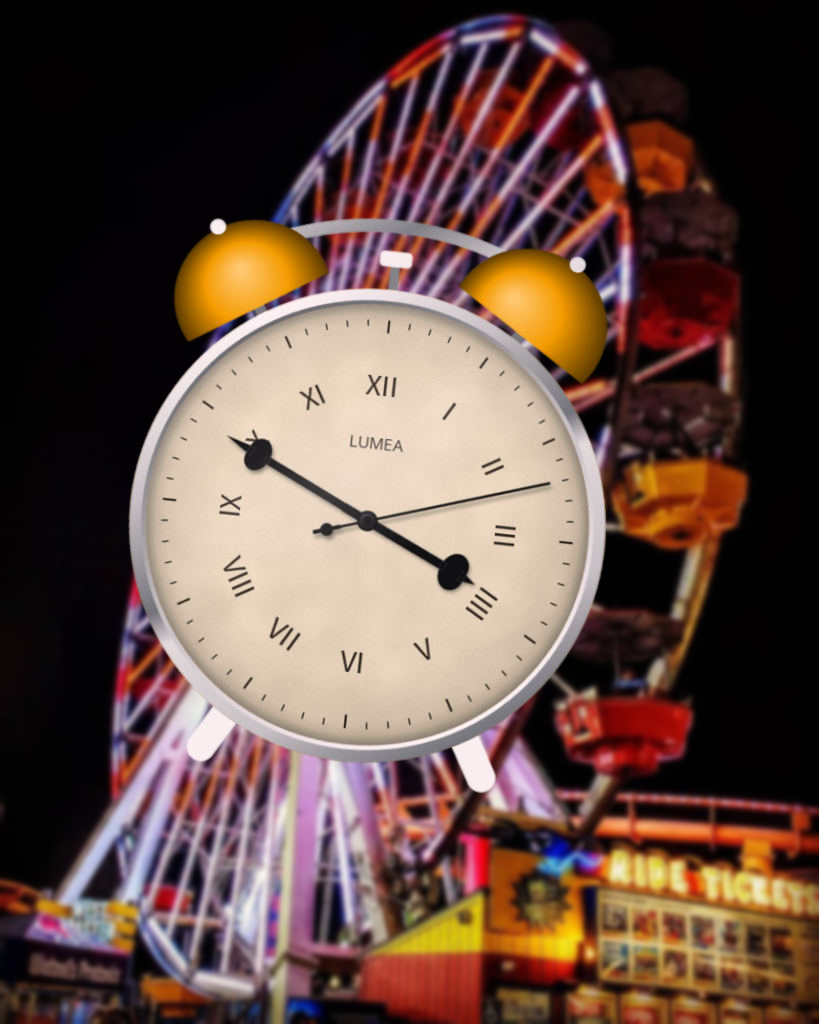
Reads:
h=3 m=49 s=12
